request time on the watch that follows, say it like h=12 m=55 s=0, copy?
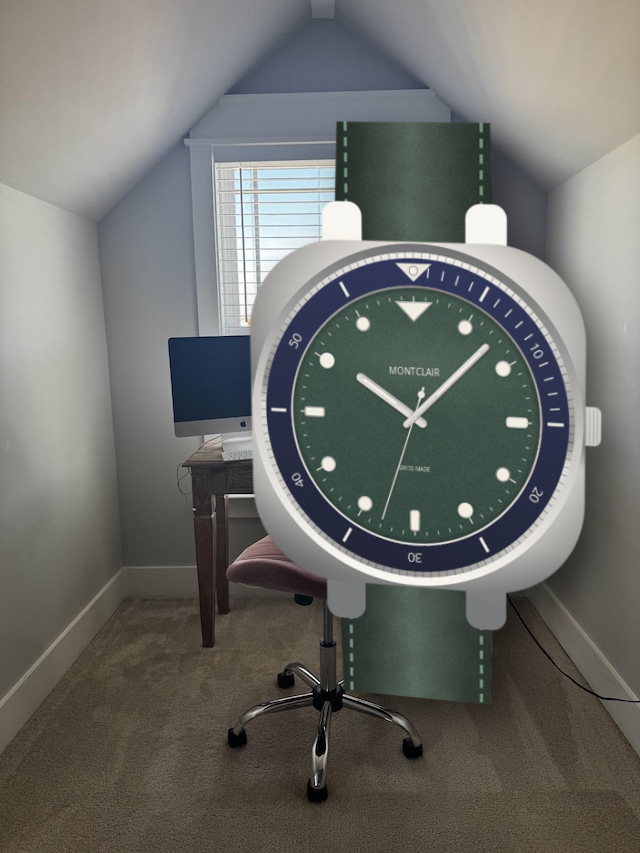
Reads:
h=10 m=7 s=33
